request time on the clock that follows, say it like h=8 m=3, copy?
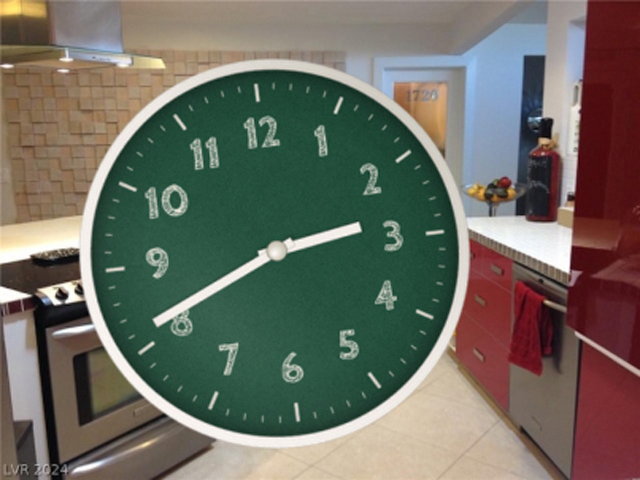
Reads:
h=2 m=41
